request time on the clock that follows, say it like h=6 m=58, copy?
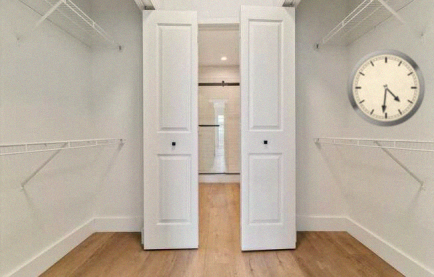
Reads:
h=4 m=31
